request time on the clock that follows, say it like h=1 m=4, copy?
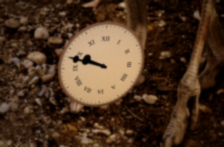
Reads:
h=9 m=48
